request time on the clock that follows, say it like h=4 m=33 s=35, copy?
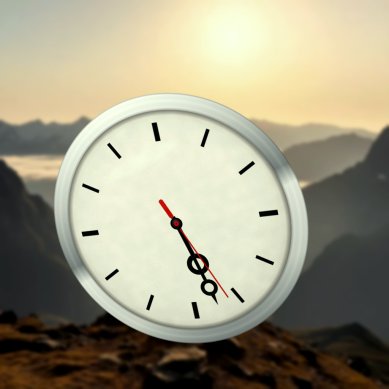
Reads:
h=5 m=27 s=26
